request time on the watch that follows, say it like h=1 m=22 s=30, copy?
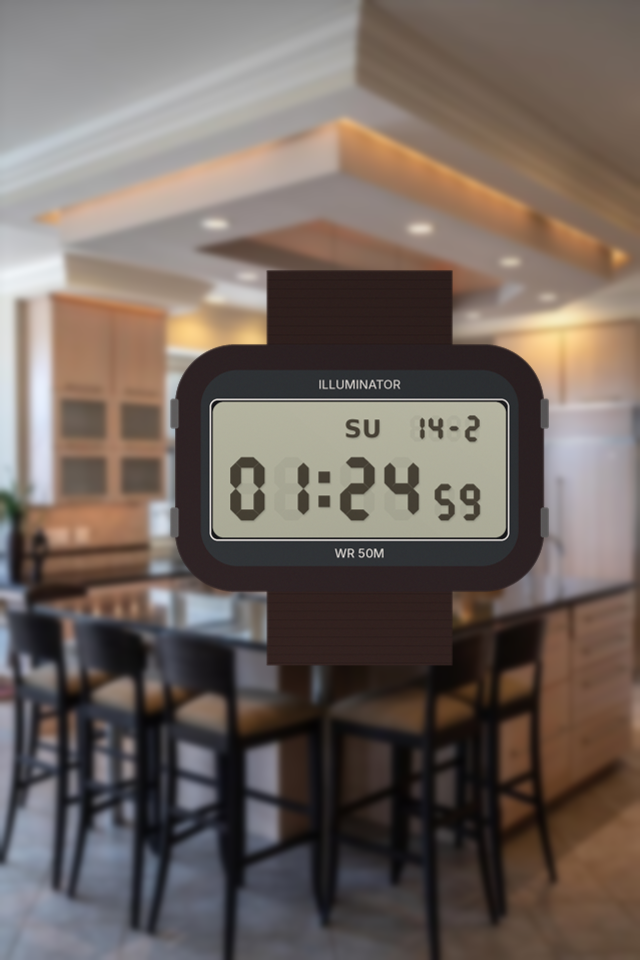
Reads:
h=1 m=24 s=59
